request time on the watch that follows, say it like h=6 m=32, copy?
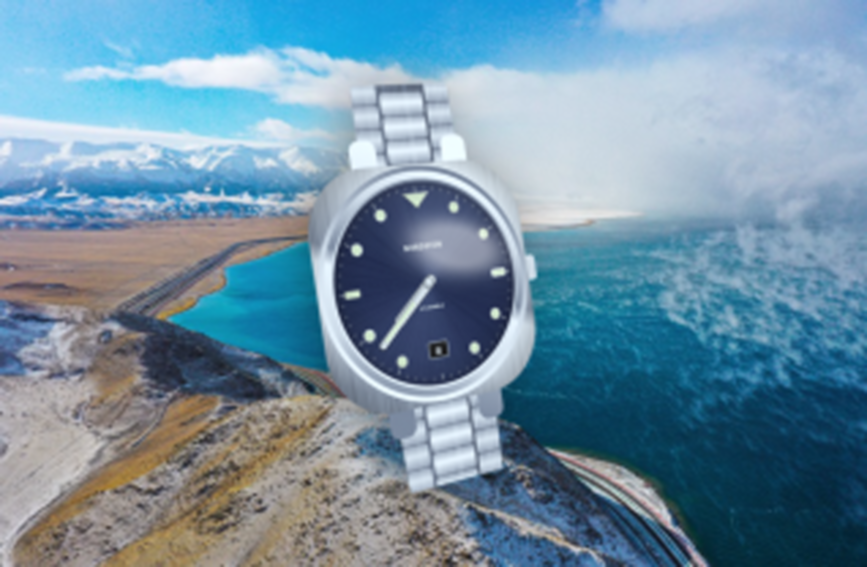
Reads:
h=7 m=38
